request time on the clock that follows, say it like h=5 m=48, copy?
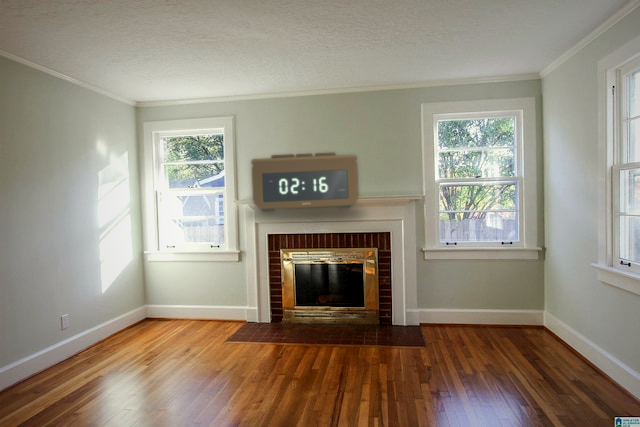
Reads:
h=2 m=16
